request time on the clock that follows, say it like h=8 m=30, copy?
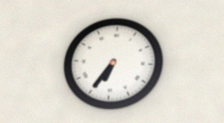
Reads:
h=6 m=35
